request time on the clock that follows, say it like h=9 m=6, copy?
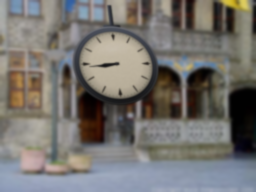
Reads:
h=8 m=44
